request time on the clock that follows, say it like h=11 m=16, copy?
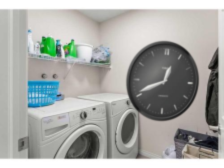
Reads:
h=12 m=41
